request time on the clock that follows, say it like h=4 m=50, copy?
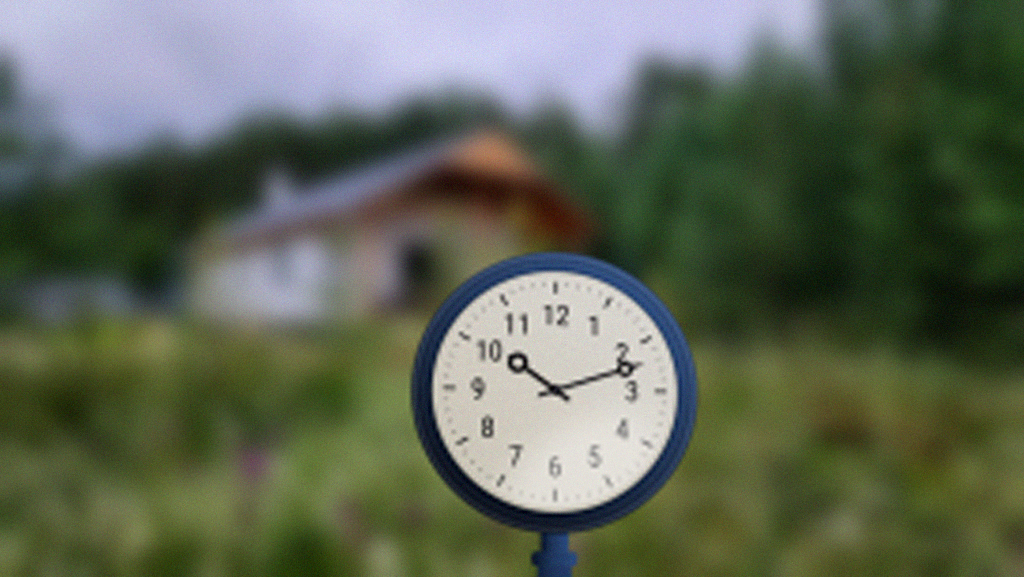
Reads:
h=10 m=12
